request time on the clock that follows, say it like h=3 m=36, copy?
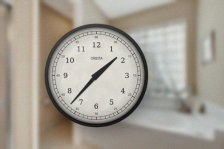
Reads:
h=1 m=37
